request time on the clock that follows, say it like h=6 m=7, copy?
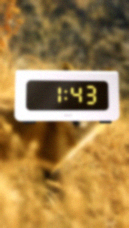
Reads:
h=1 m=43
